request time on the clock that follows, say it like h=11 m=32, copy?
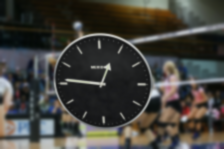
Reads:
h=12 m=46
